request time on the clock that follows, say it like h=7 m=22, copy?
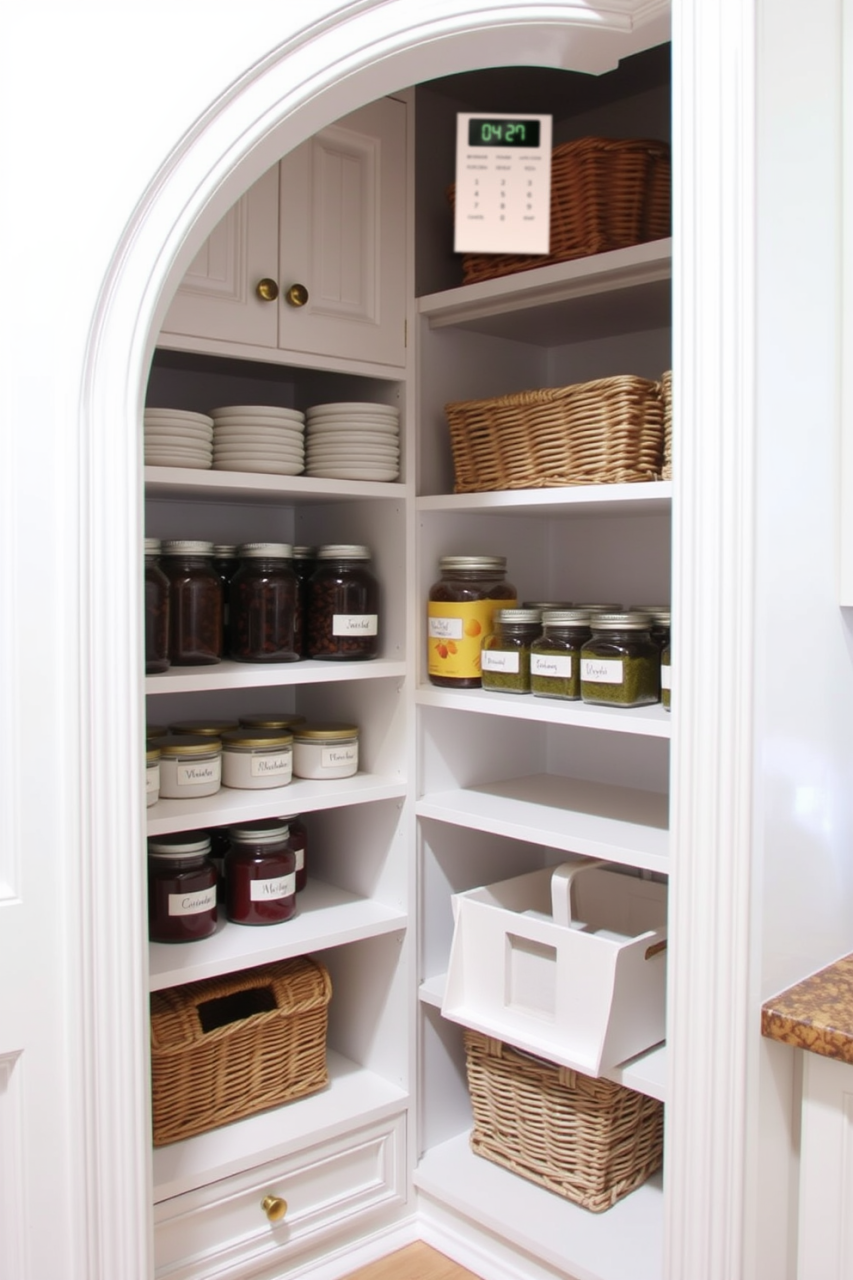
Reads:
h=4 m=27
